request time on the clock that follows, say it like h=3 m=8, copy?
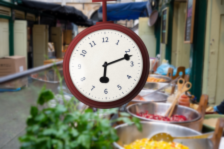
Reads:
h=6 m=12
